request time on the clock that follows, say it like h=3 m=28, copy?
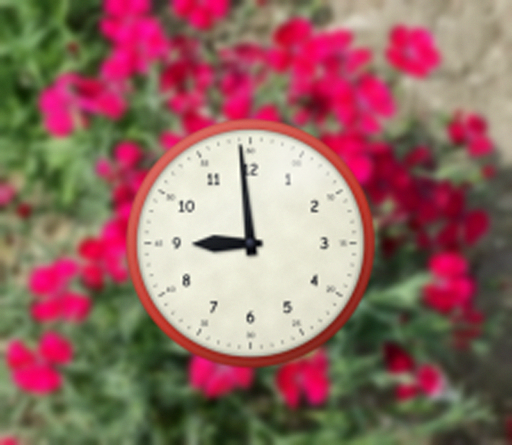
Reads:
h=8 m=59
